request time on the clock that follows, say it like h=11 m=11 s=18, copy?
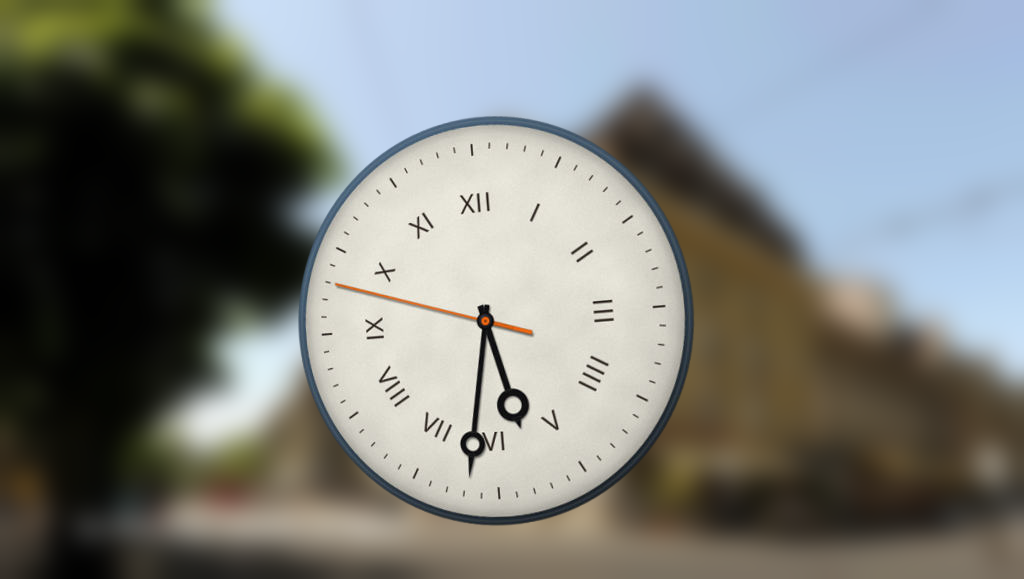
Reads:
h=5 m=31 s=48
